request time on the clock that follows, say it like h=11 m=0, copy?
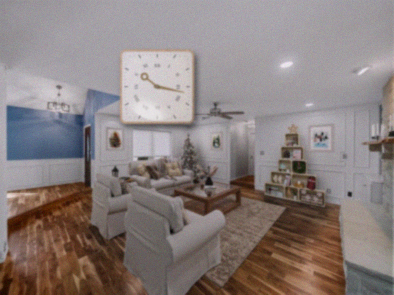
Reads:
h=10 m=17
